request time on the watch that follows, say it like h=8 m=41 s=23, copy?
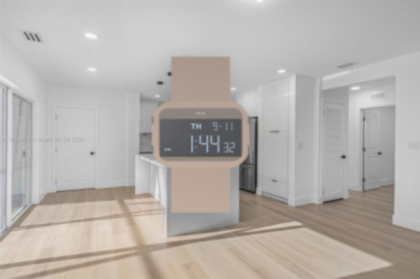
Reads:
h=1 m=44 s=32
